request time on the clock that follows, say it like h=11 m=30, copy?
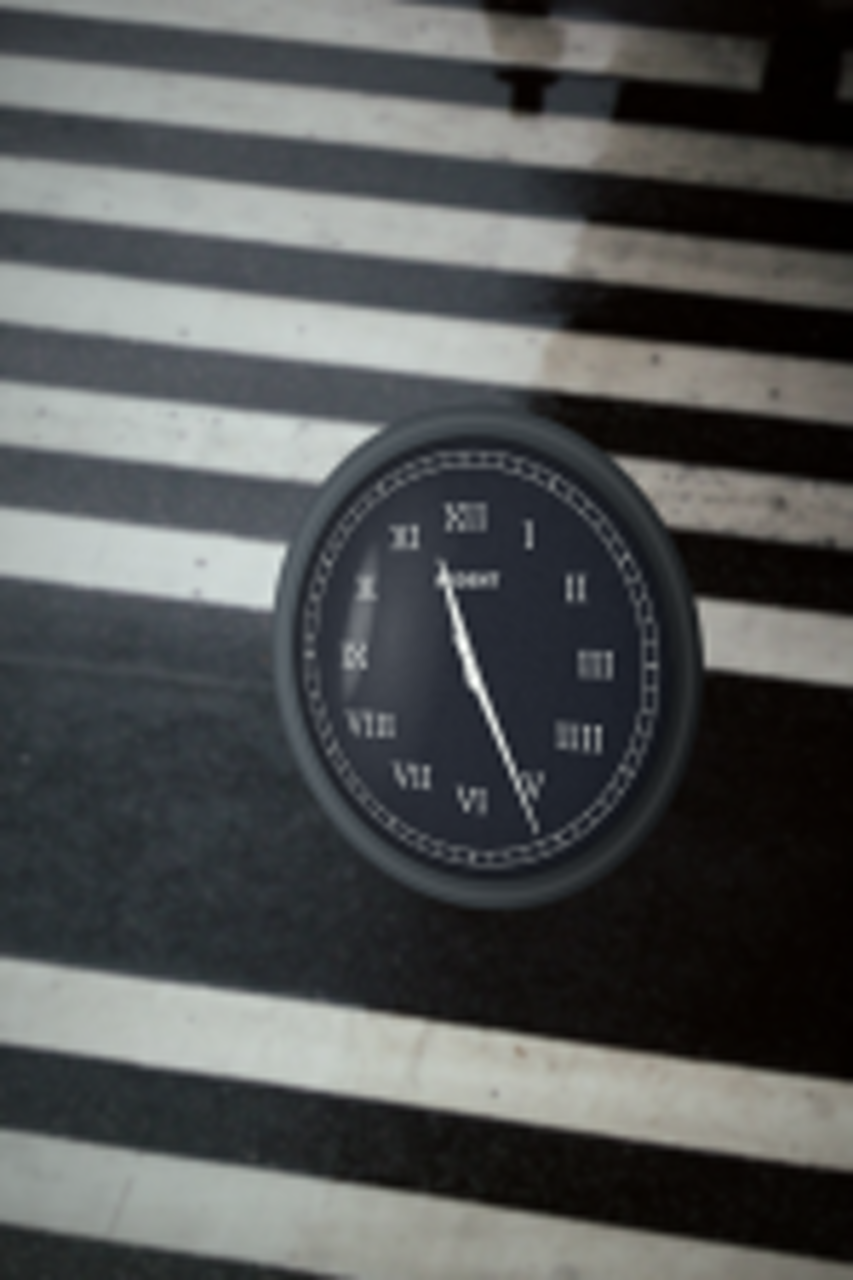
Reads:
h=11 m=26
